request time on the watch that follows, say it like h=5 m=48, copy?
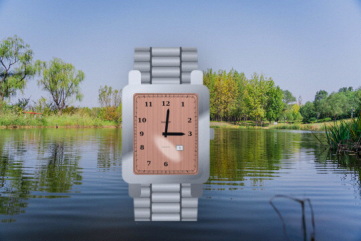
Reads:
h=3 m=1
